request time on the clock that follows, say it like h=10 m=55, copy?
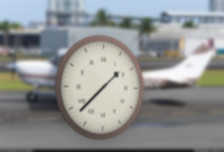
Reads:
h=1 m=38
